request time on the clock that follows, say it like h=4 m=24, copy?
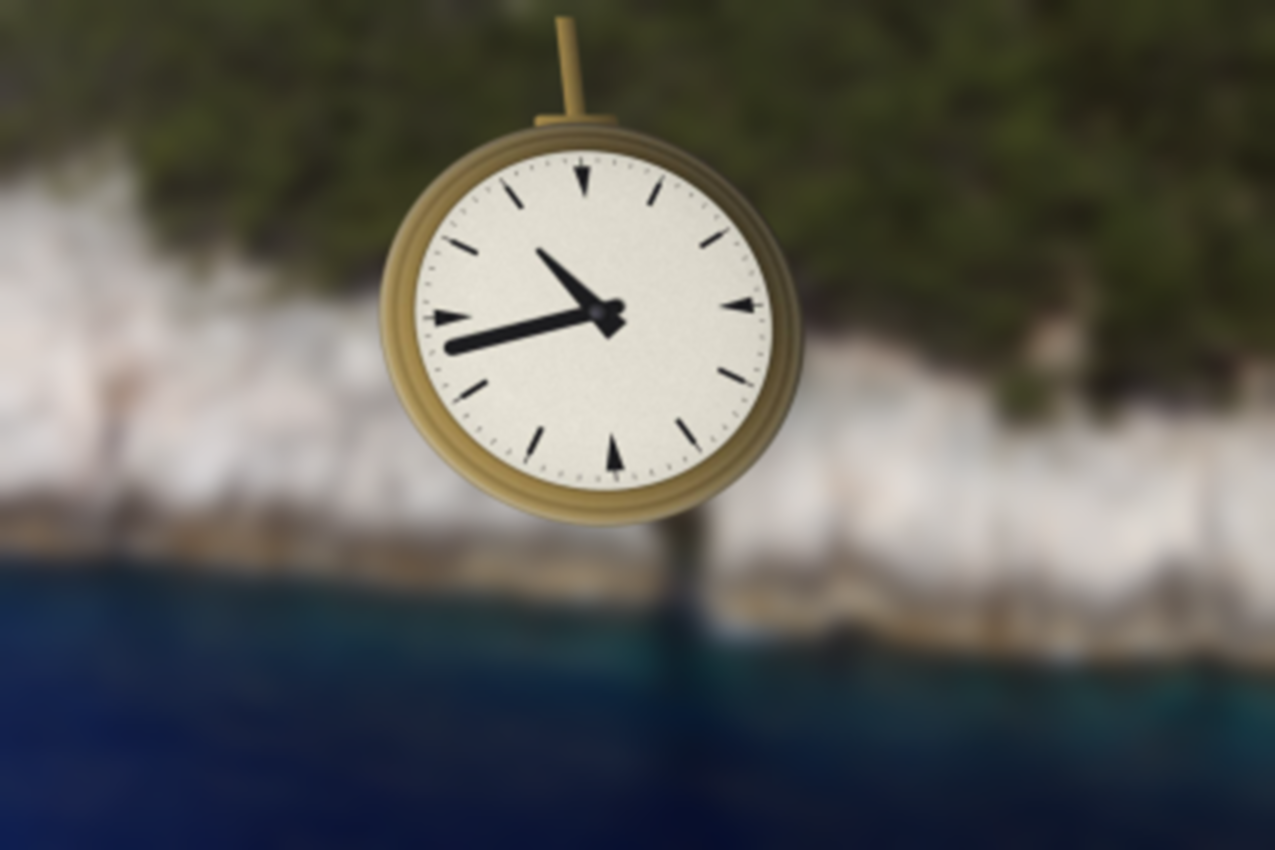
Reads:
h=10 m=43
